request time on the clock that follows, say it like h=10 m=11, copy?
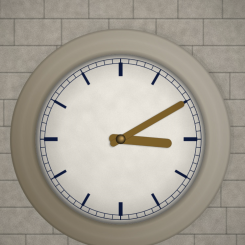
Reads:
h=3 m=10
